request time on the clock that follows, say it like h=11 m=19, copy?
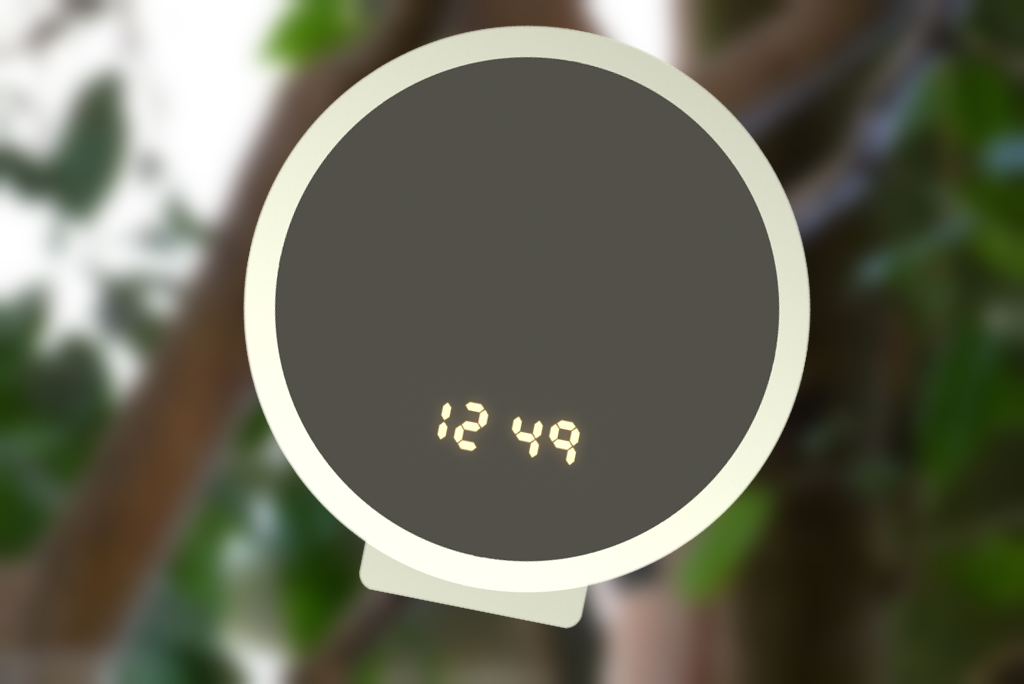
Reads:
h=12 m=49
